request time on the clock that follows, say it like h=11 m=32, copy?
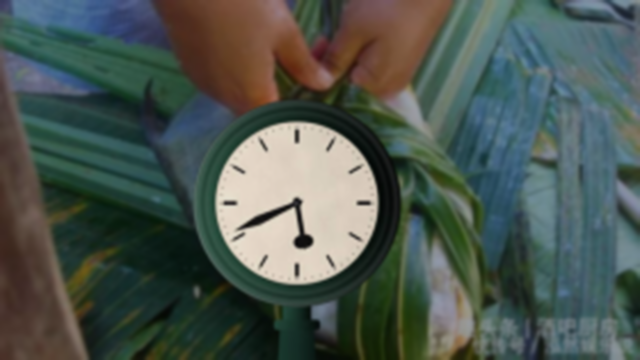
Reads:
h=5 m=41
